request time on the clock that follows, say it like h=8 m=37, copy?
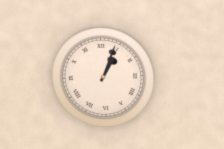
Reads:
h=1 m=4
